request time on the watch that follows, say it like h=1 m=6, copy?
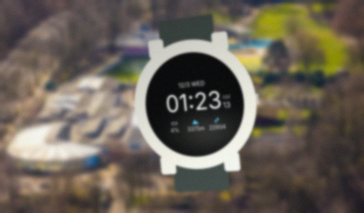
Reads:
h=1 m=23
